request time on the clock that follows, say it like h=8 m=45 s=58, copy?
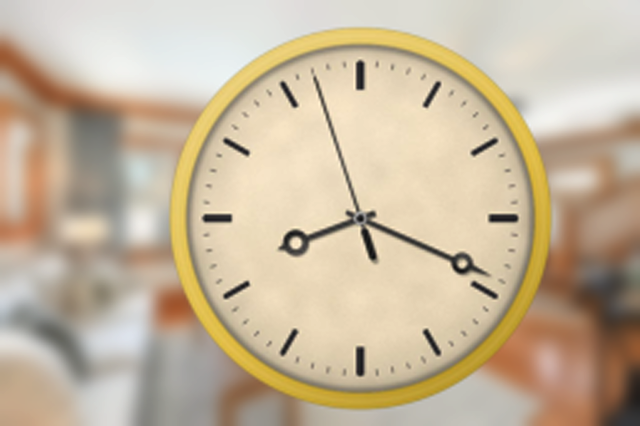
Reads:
h=8 m=18 s=57
